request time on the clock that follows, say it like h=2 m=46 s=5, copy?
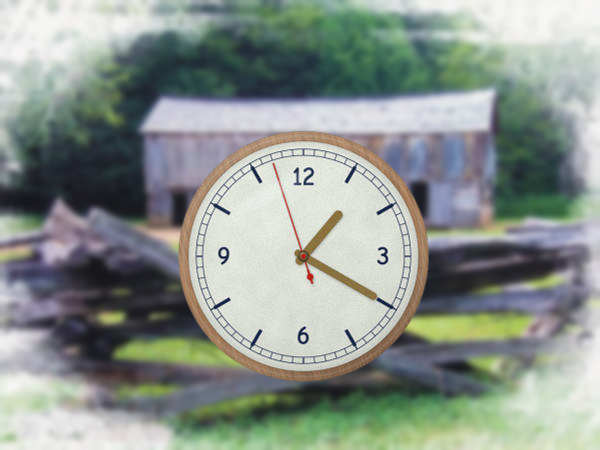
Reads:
h=1 m=19 s=57
